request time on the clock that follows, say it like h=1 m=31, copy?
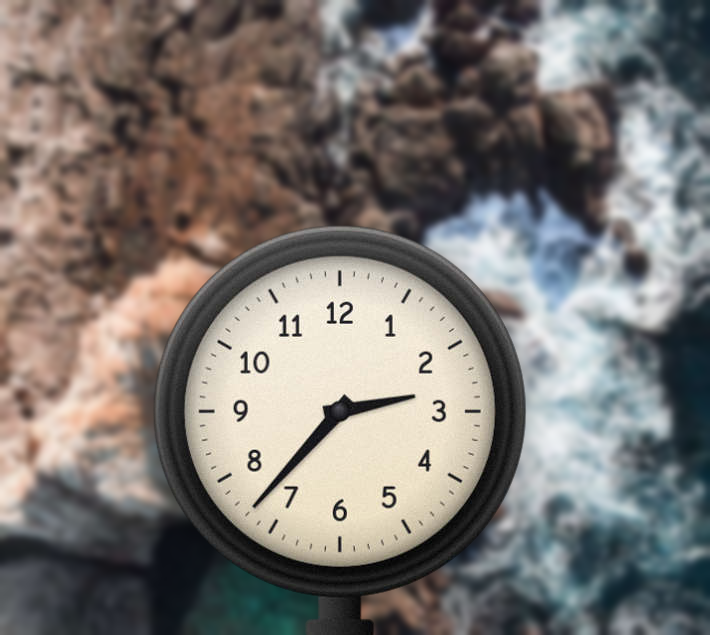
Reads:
h=2 m=37
